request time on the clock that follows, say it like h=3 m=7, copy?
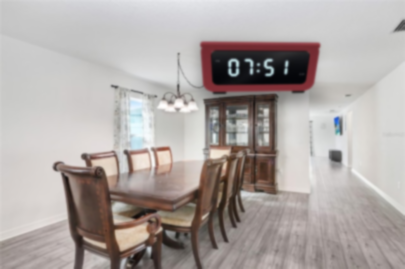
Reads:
h=7 m=51
